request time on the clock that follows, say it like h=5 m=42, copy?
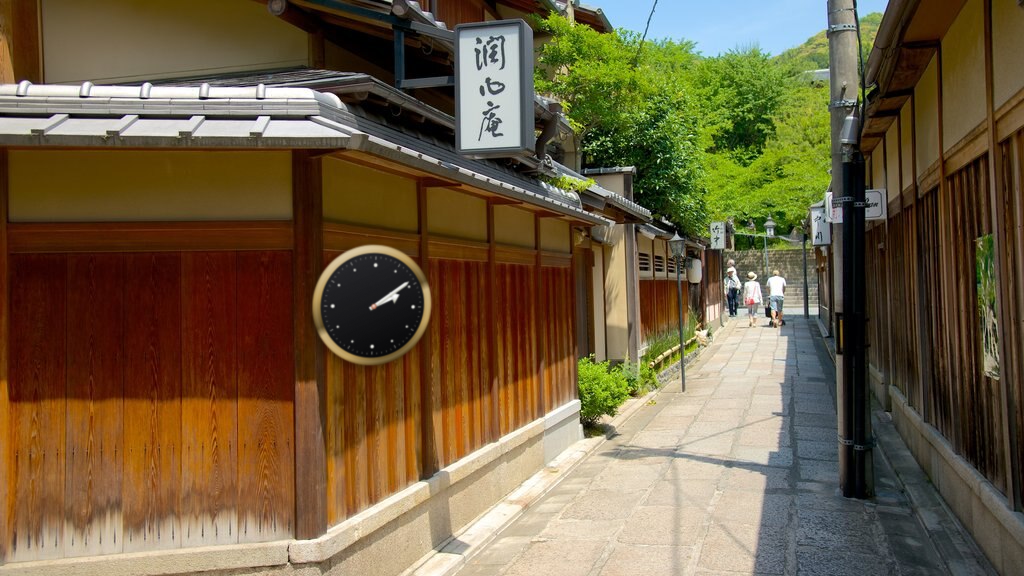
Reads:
h=2 m=9
